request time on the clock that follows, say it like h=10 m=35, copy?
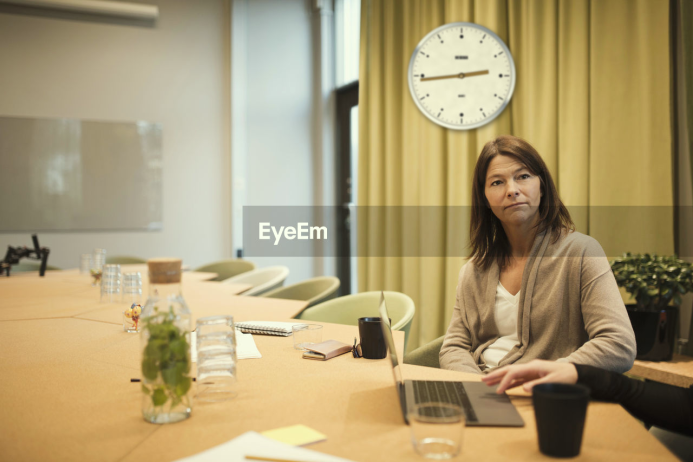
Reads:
h=2 m=44
